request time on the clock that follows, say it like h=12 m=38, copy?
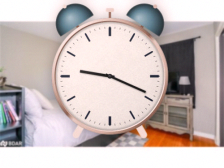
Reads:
h=9 m=19
